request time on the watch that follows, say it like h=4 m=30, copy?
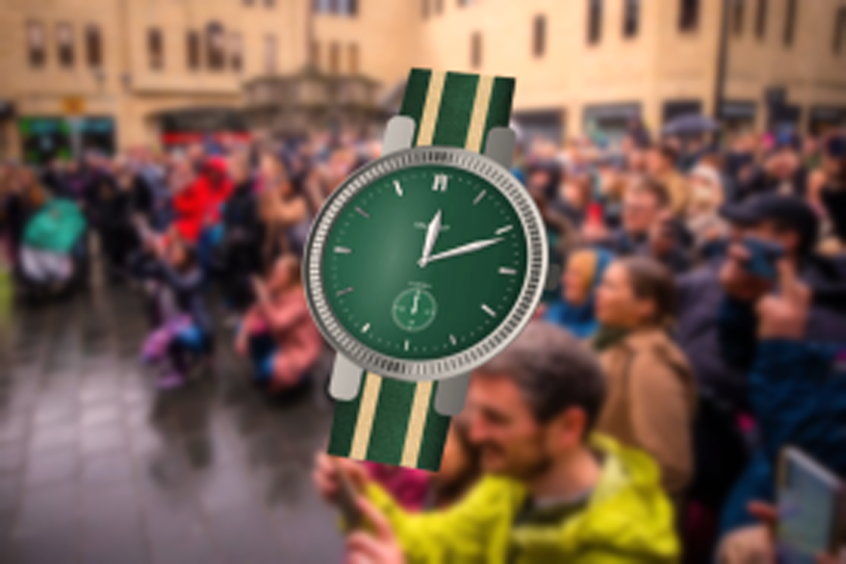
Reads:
h=12 m=11
